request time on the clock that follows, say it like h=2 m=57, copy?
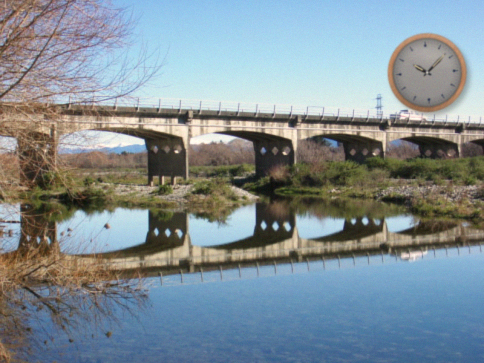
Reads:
h=10 m=8
